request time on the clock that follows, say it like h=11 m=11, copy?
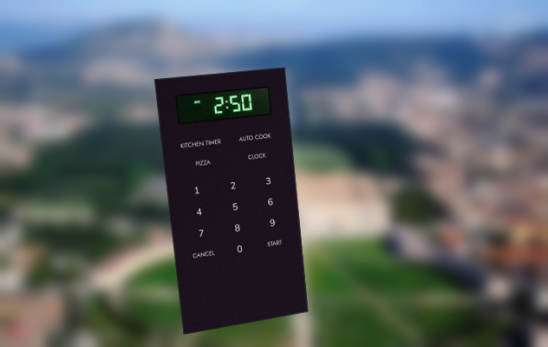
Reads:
h=2 m=50
